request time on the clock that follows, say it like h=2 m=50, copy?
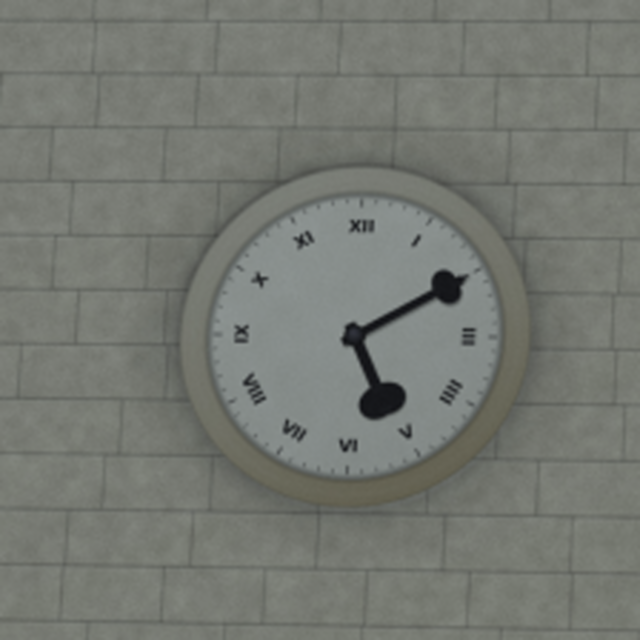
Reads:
h=5 m=10
